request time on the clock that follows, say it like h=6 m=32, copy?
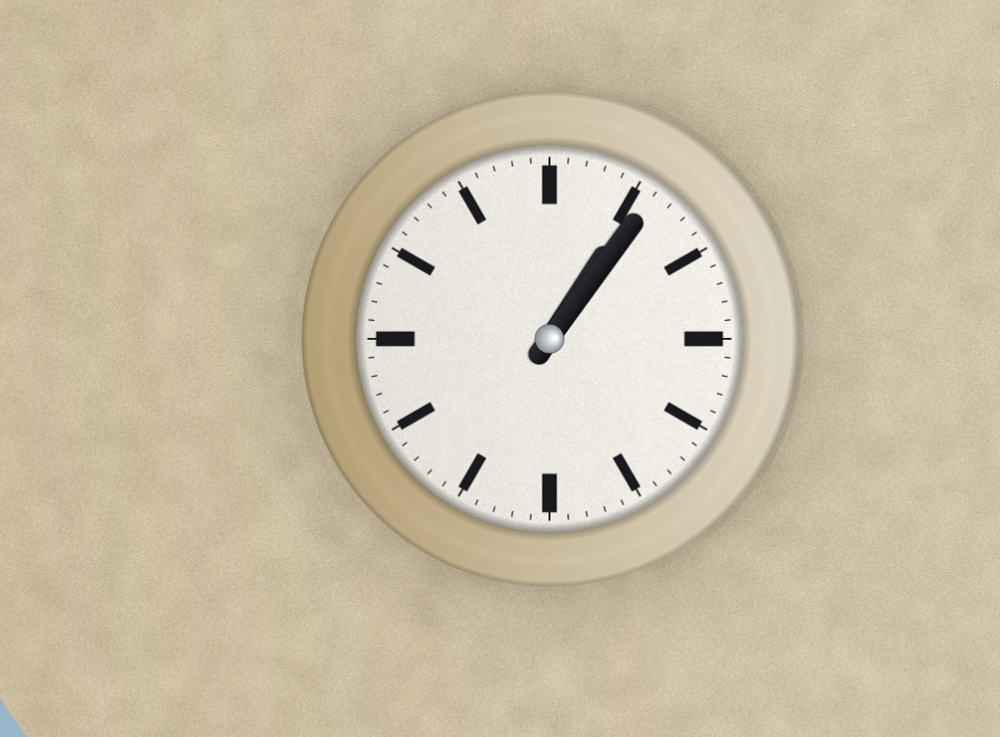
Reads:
h=1 m=6
